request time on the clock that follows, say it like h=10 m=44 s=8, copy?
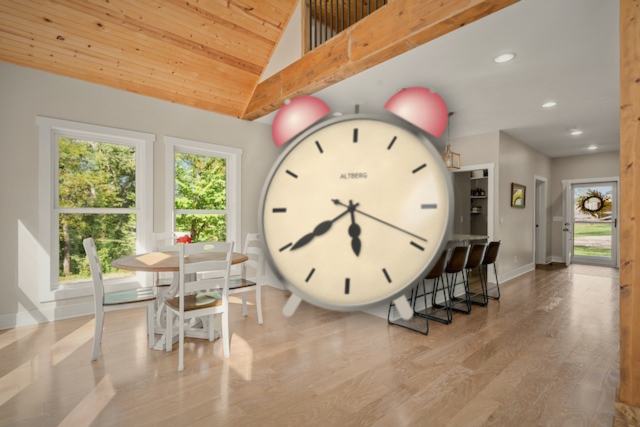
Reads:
h=5 m=39 s=19
